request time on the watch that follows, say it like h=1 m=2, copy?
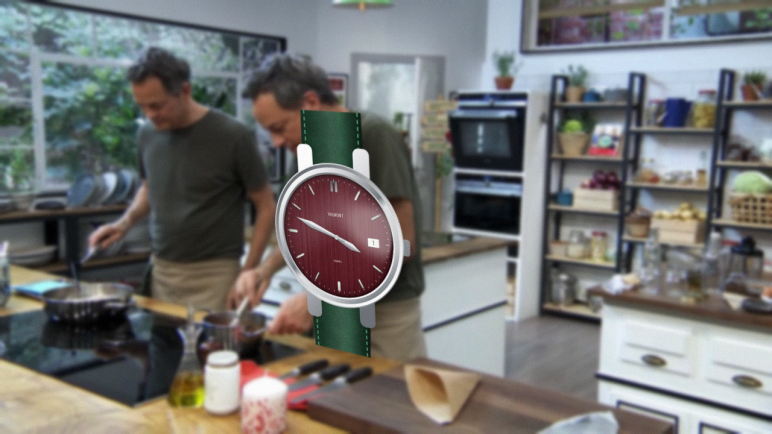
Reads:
h=3 m=48
